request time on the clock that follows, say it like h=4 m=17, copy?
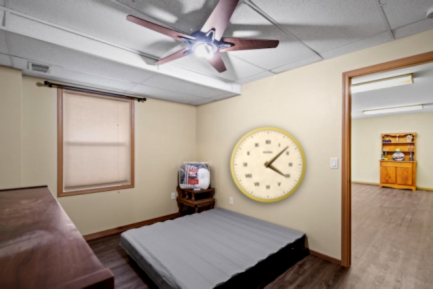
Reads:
h=4 m=8
